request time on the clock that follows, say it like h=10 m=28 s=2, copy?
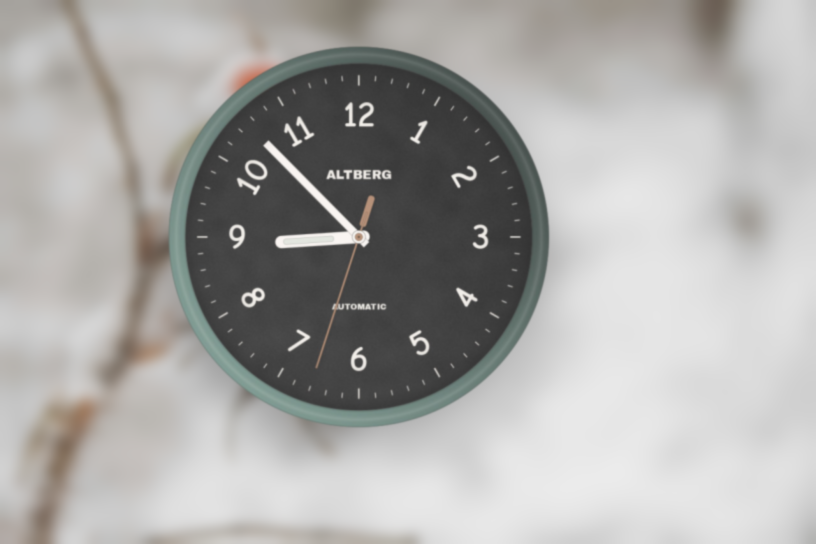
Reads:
h=8 m=52 s=33
